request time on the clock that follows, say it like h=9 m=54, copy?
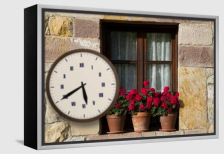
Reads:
h=5 m=40
